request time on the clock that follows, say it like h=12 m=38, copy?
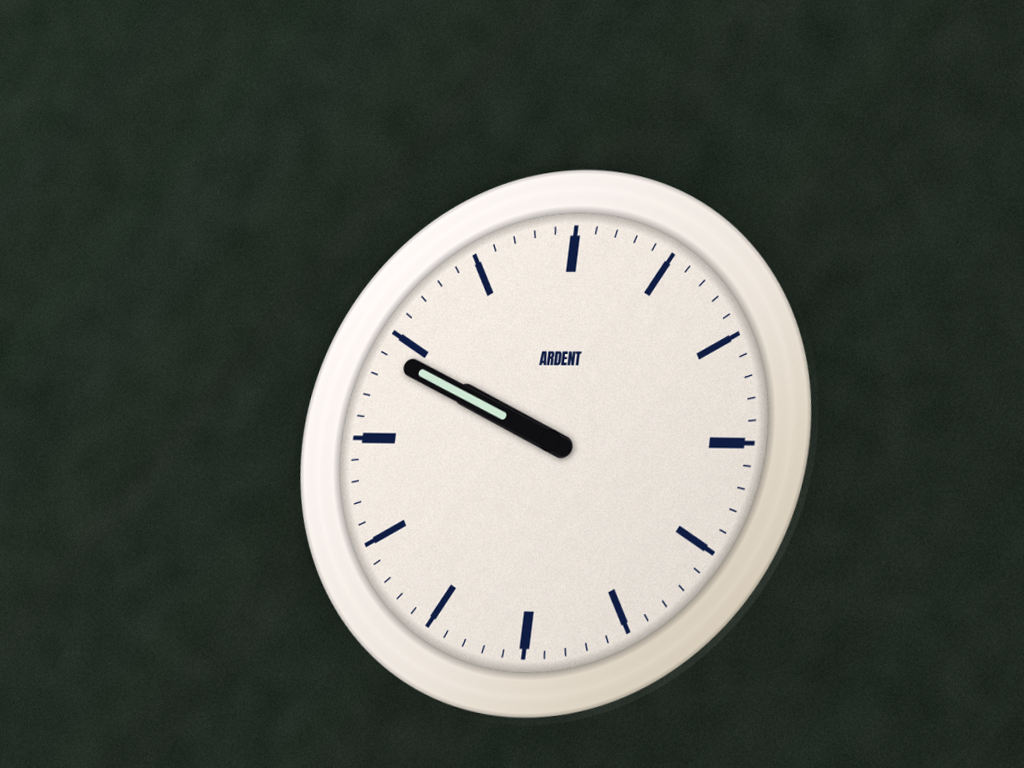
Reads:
h=9 m=49
